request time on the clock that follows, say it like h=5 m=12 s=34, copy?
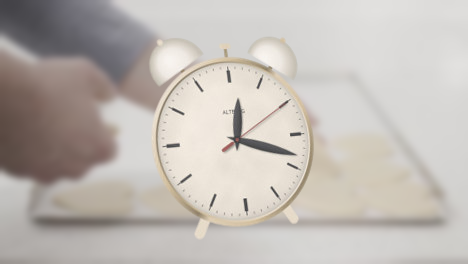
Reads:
h=12 m=18 s=10
